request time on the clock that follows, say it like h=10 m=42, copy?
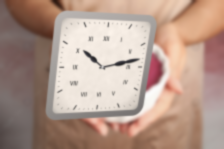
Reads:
h=10 m=13
